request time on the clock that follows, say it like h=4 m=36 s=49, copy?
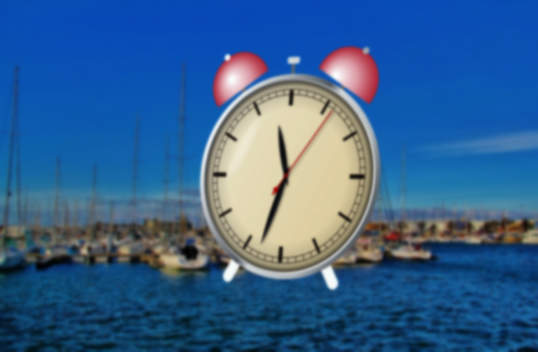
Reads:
h=11 m=33 s=6
